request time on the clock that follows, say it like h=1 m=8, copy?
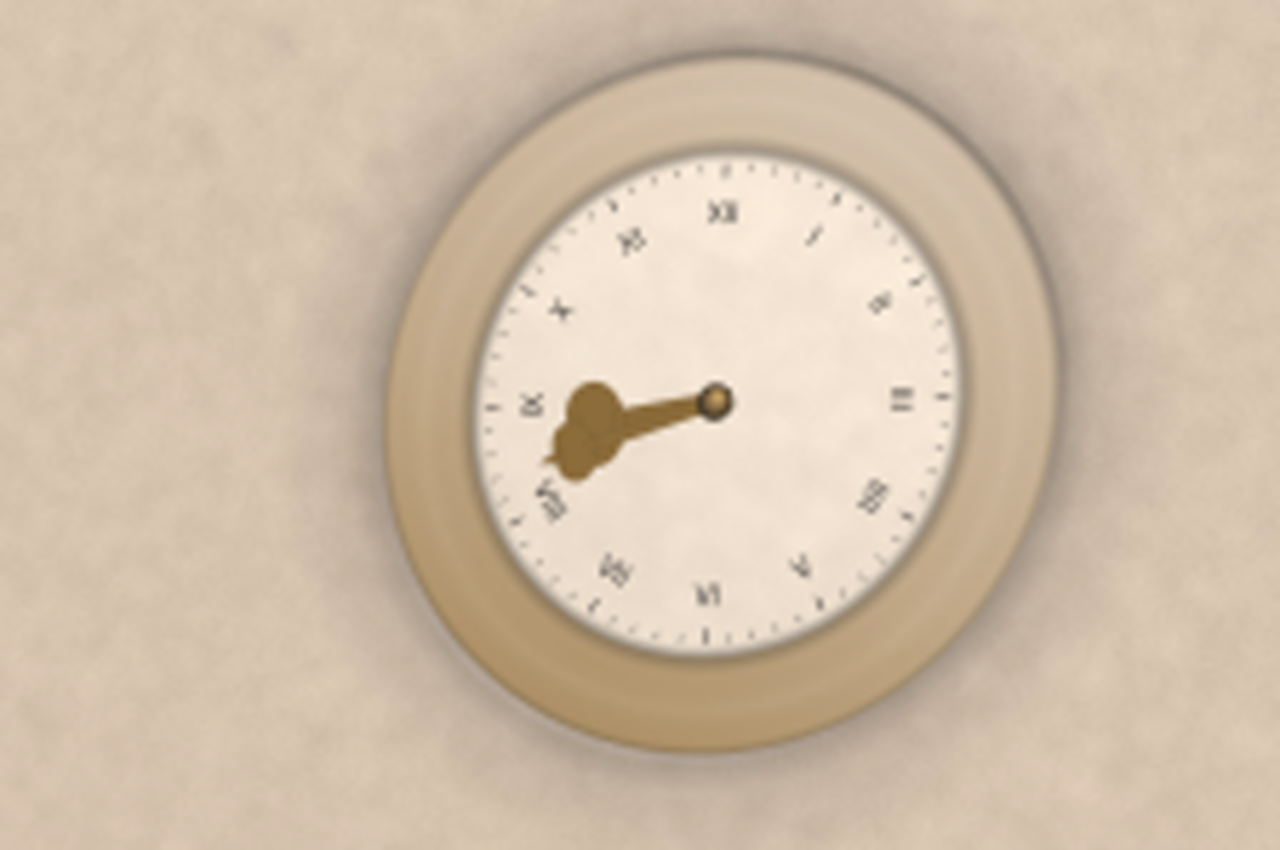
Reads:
h=8 m=42
